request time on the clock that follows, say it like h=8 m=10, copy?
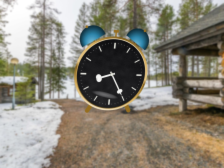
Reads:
h=8 m=25
